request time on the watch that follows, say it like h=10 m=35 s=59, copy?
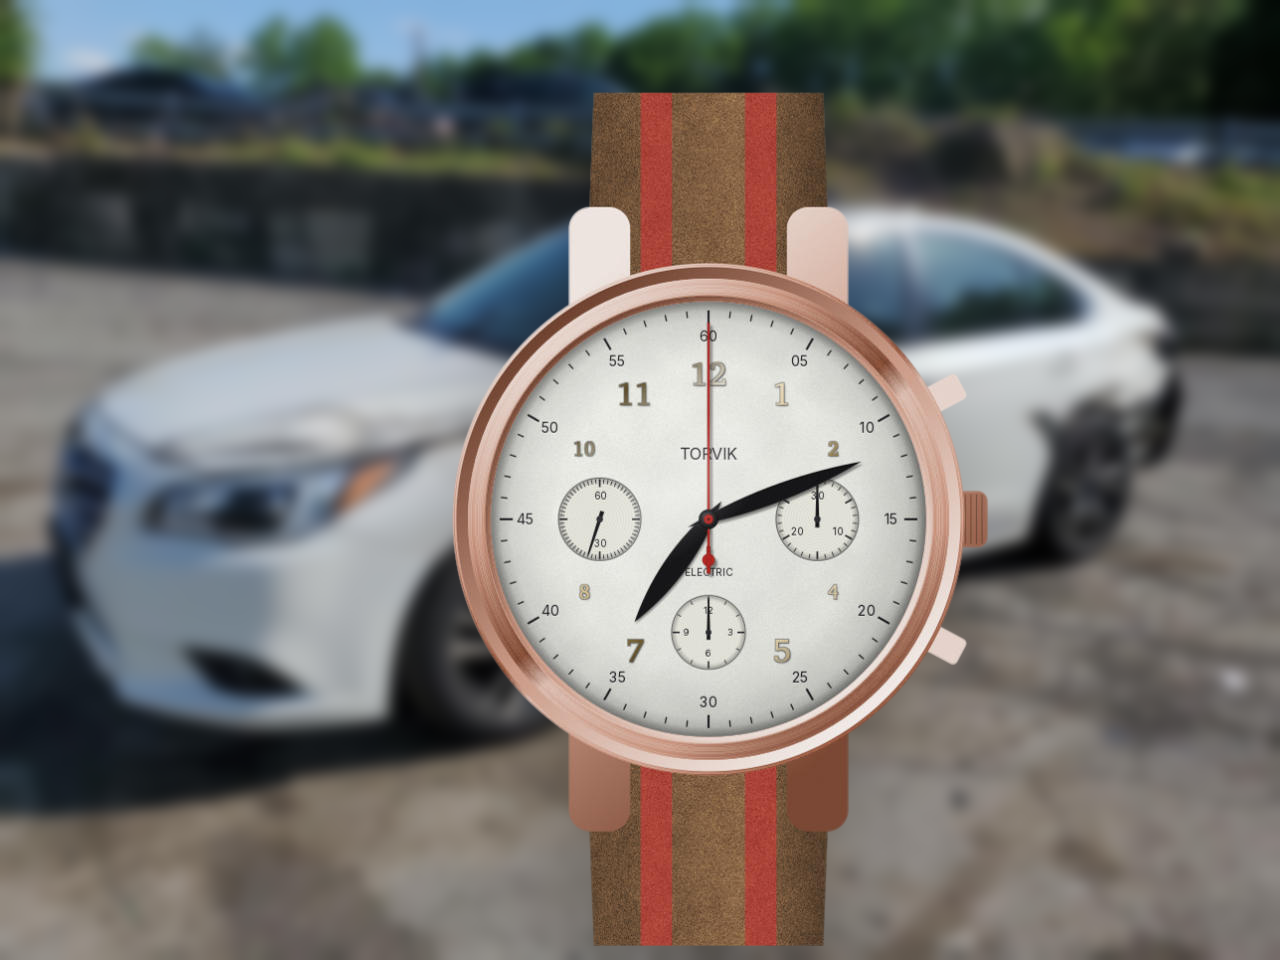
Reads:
h=7 m=11 s=33
